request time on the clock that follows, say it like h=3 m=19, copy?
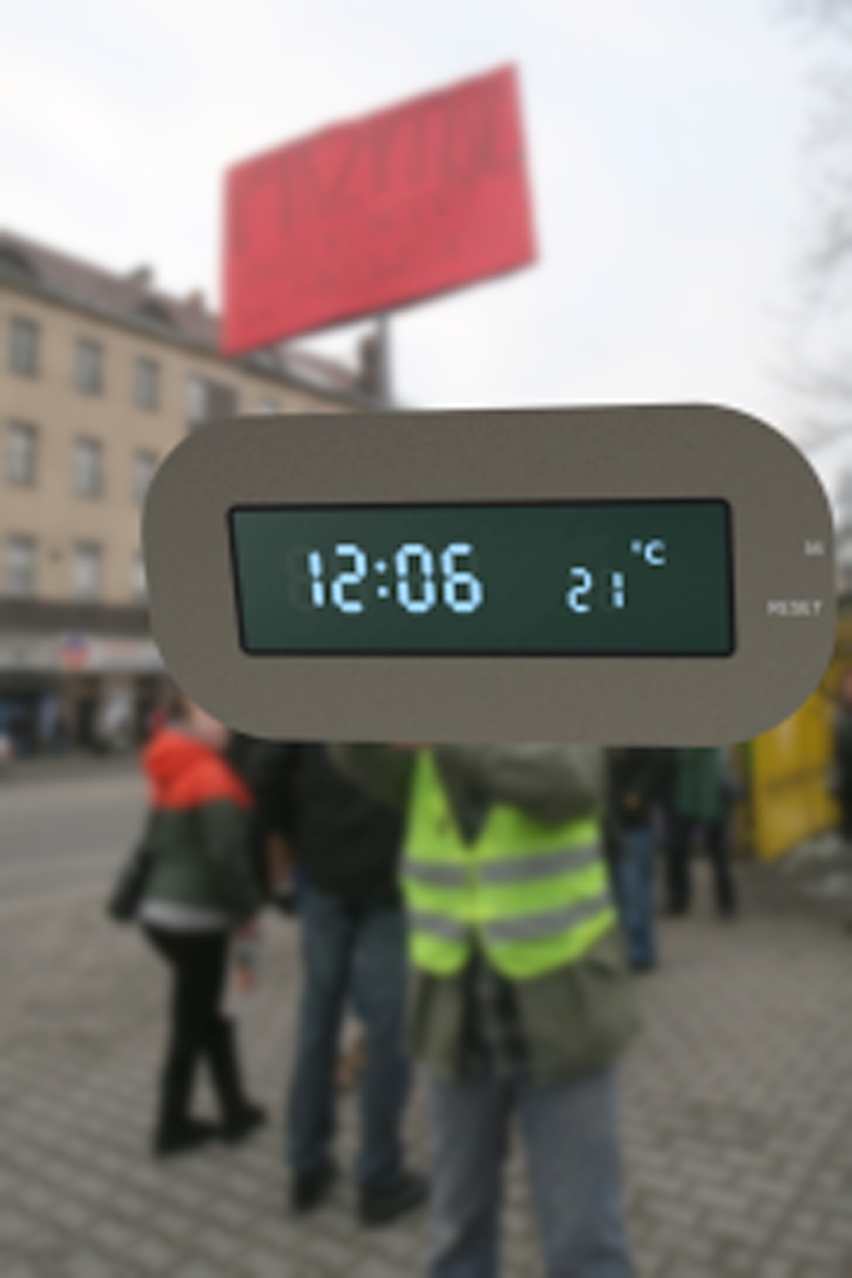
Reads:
h=12 m=6
